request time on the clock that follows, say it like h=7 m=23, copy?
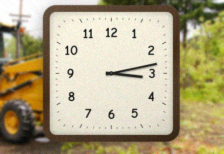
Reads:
h=3 m=13
